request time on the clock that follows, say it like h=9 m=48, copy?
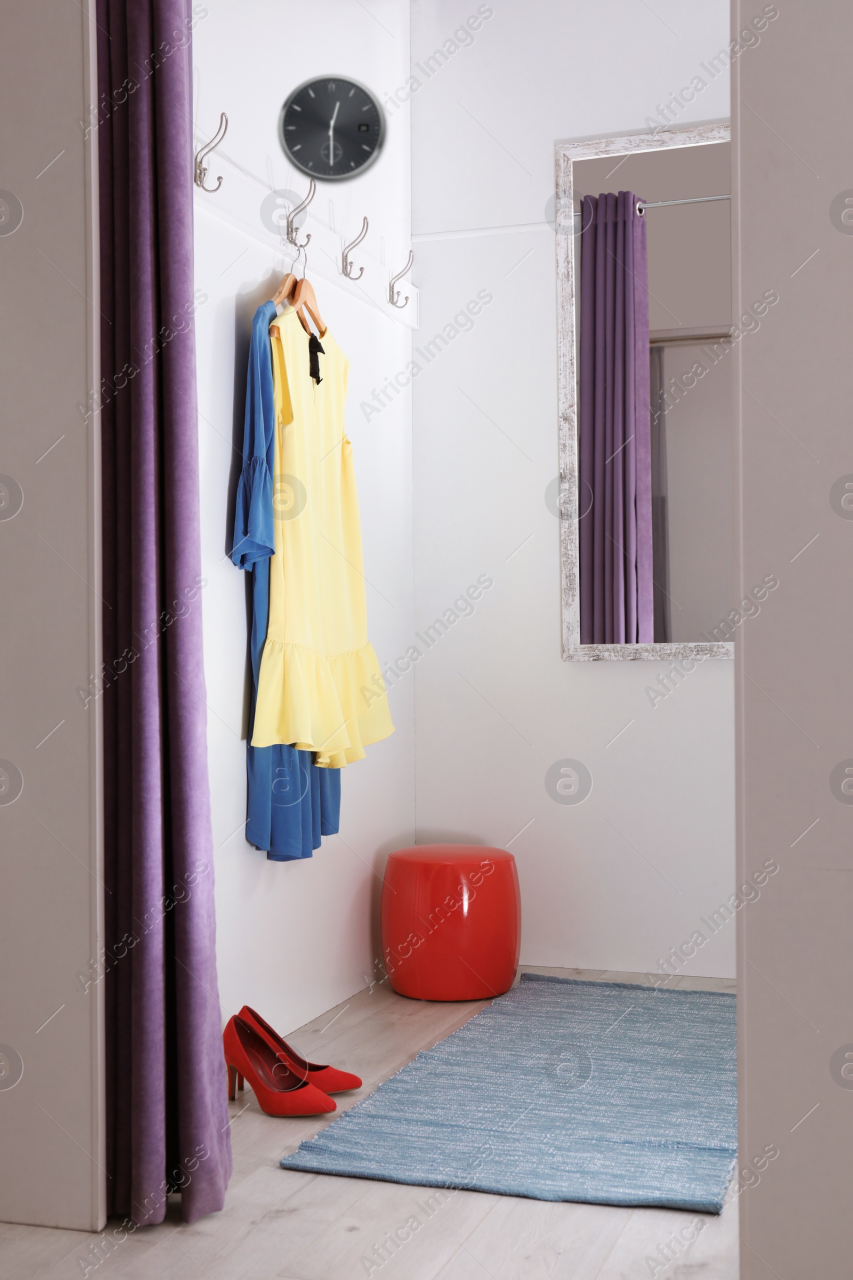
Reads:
h=12 m=30
